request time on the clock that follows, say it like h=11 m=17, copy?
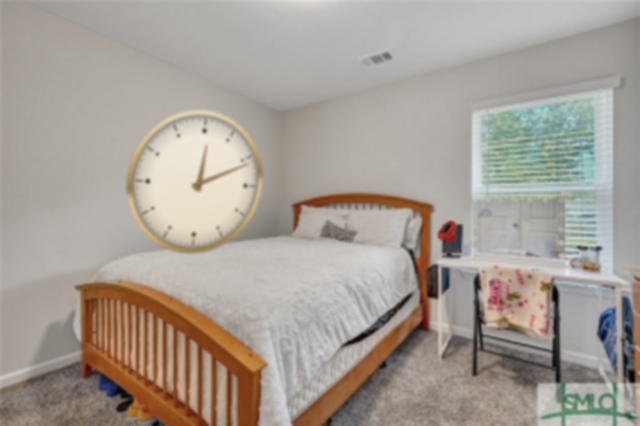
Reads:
h=12 m=11
